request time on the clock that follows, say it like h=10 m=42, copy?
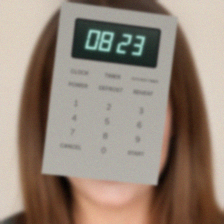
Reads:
h=8 m=23
